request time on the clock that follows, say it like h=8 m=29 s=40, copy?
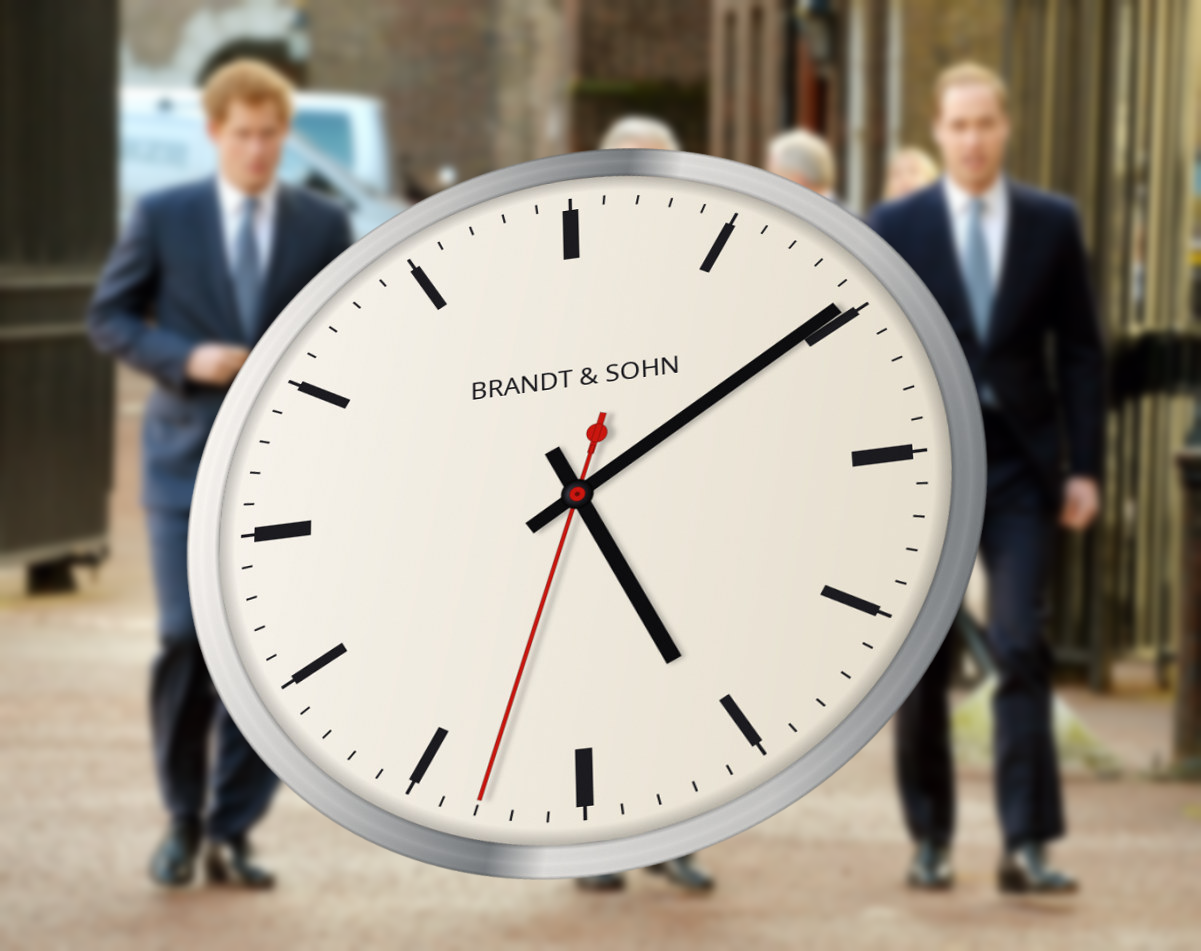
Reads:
h=5 m=9 s=33
